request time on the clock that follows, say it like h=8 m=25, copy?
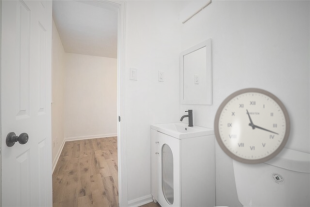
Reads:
h=11 m=18
